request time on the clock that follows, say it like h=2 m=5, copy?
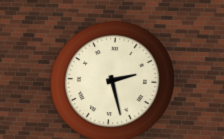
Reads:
h=2 m=27
